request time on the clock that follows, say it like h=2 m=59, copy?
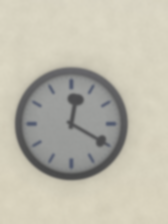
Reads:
h=12 m=20
